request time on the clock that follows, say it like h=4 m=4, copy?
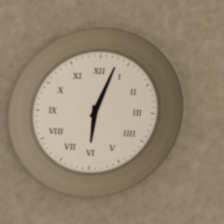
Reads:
h=6 m=3
